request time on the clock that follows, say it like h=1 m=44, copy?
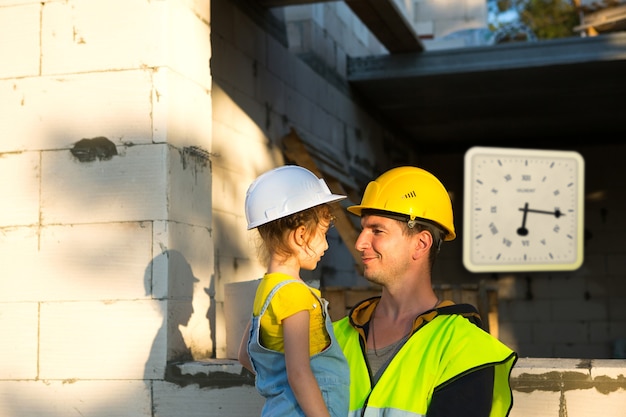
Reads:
h=6 m=16
